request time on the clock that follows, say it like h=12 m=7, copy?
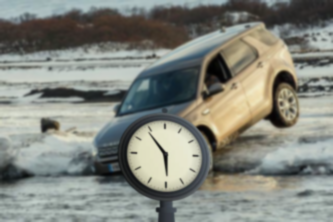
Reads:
h=5 m=54
